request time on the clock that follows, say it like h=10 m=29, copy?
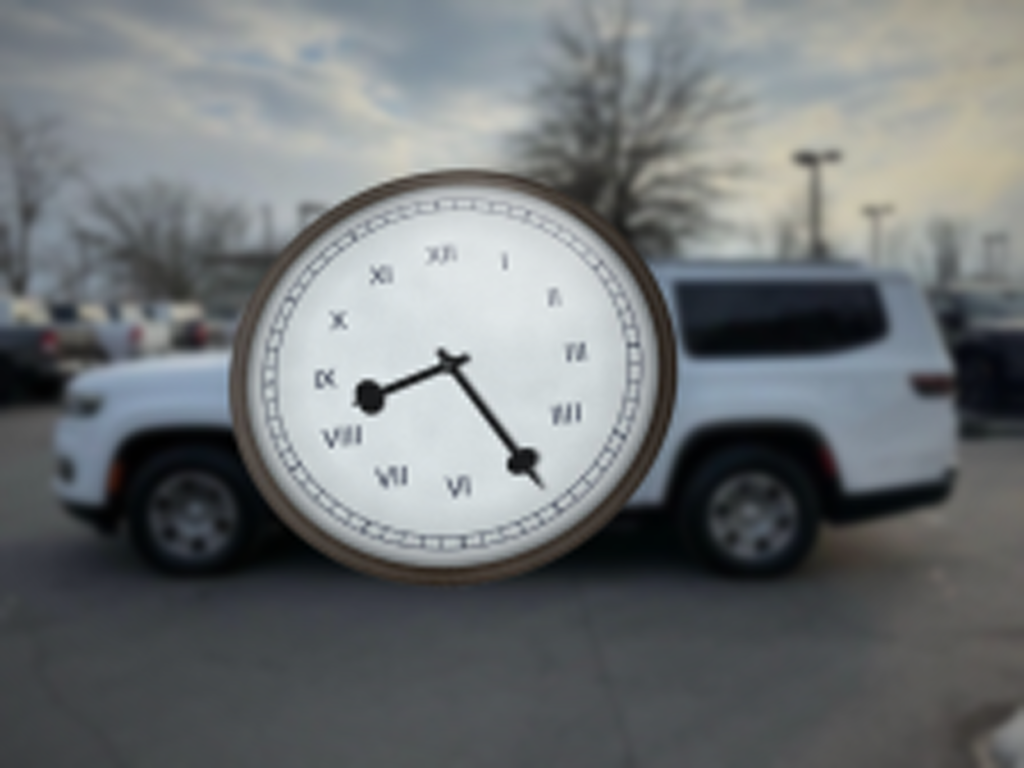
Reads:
h=8 m=25
